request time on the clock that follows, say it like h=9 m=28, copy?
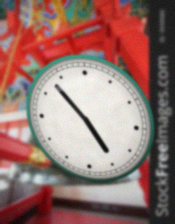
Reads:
h=4 m=53
